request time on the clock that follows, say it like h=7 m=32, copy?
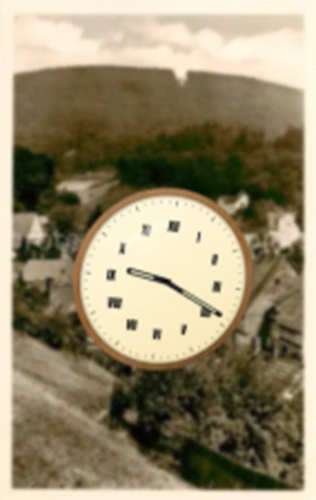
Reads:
h=9 m=19
